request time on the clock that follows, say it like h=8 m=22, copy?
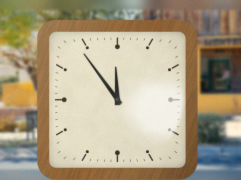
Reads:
h=11 m=54
